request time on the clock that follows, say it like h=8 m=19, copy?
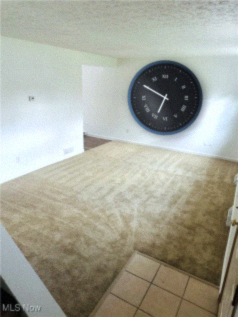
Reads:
h=6 m=50
